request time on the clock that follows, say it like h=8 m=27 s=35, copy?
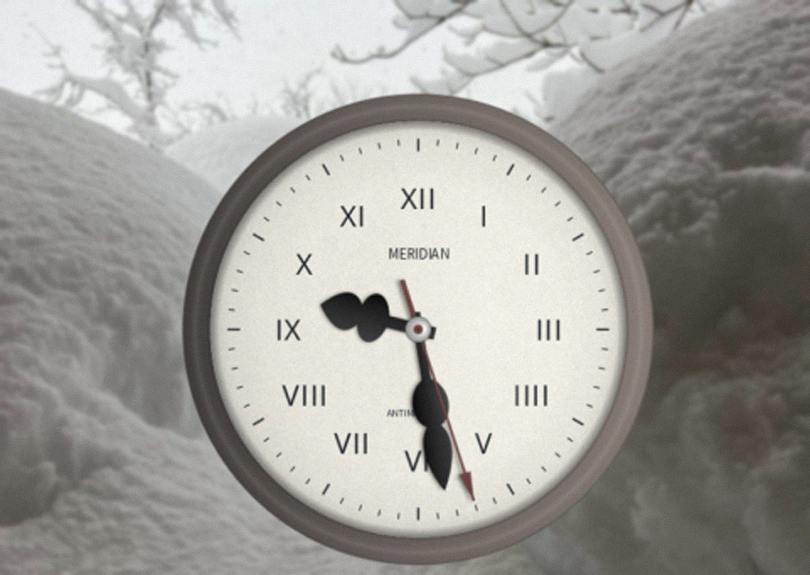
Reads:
h=9 m=28 s=27
